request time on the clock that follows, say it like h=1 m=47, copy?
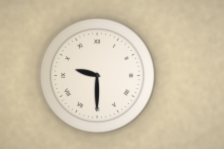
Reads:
h=9 m=30
